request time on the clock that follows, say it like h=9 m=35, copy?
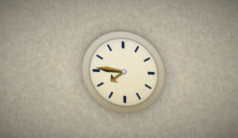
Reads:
h=7 m=46
